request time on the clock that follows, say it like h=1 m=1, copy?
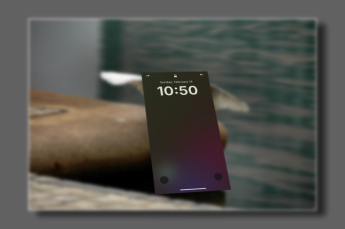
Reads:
h=10 m=50
